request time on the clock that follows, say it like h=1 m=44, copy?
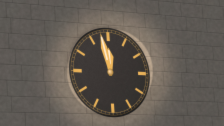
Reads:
h=11 m=58
